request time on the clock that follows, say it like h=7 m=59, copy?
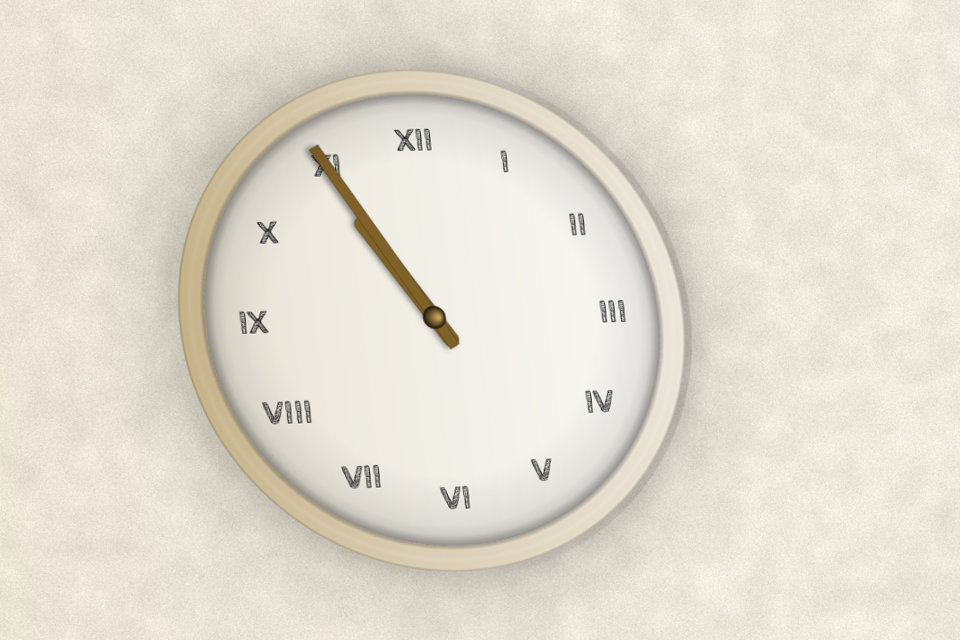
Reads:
h=10 m=55
